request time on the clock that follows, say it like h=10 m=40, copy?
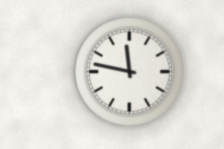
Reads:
h=11 m=47
